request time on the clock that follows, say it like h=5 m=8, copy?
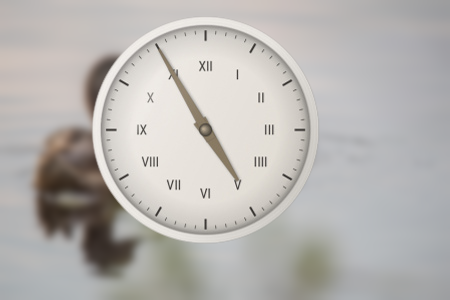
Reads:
h=4 m=55
